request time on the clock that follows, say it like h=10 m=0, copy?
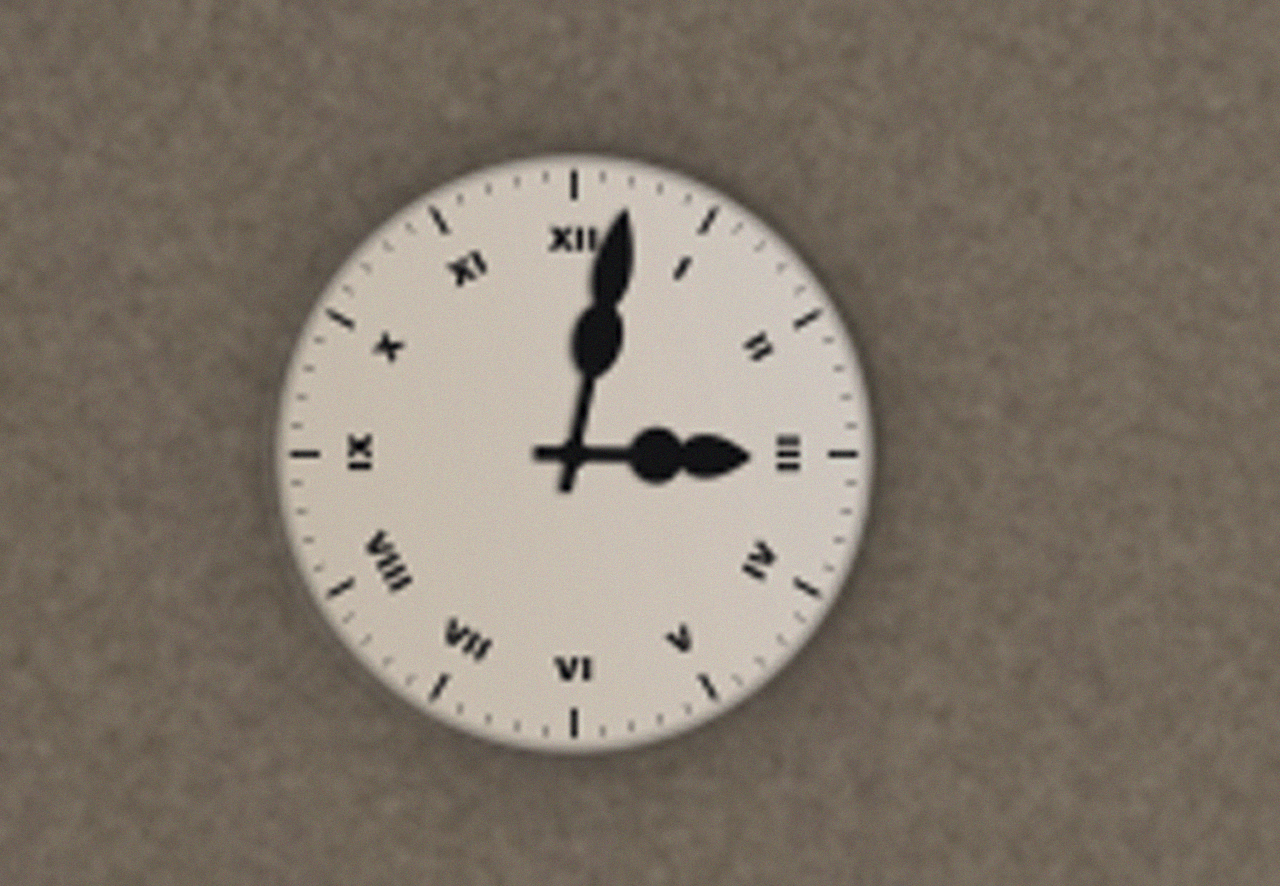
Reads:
h=3 m=2
